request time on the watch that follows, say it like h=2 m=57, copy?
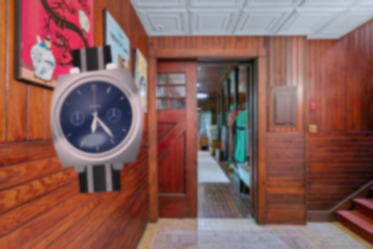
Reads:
h=6 m=24
